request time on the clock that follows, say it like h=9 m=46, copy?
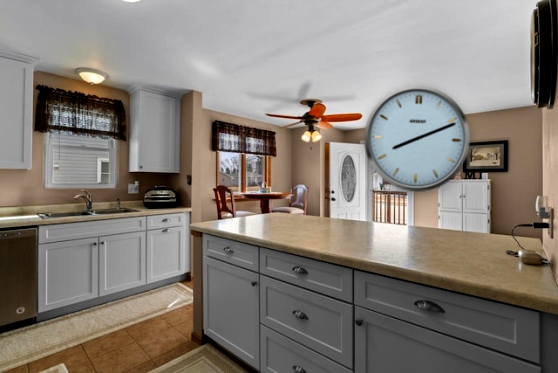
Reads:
h=8 m=11
